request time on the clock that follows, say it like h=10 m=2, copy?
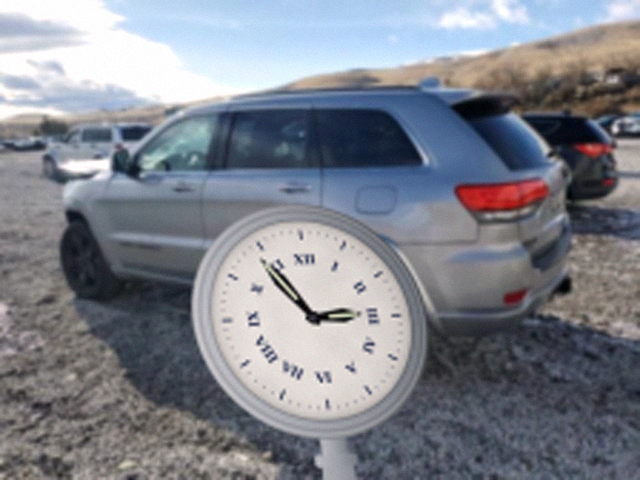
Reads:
h=2 m=54
